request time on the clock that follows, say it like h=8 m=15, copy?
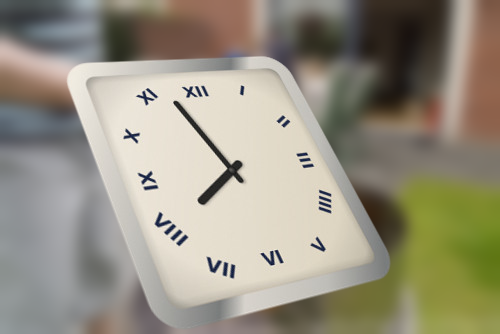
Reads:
h=7 m=57
